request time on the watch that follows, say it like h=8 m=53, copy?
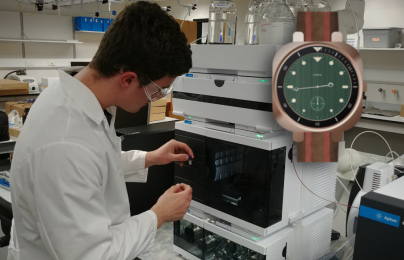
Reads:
h=2 m=44
